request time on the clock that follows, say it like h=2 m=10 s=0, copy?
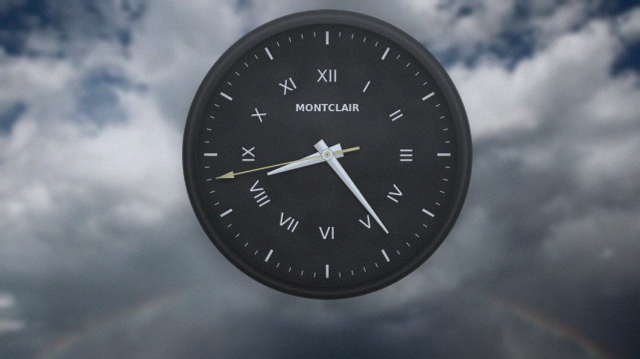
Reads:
h=8 m=23 s=43
